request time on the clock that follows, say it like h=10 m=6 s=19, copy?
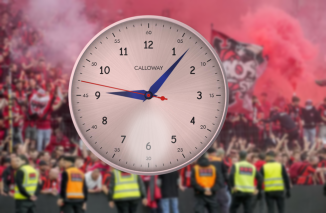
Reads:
h=9 m=6 s=47
